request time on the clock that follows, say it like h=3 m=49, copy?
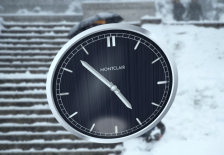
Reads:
h=4 m=53
